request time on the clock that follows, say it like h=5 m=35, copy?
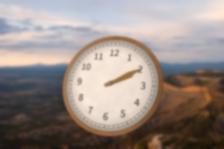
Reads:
h=2 m=10
